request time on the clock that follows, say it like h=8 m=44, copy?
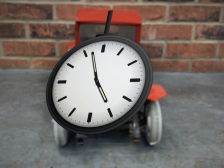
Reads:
h=4 m=57
